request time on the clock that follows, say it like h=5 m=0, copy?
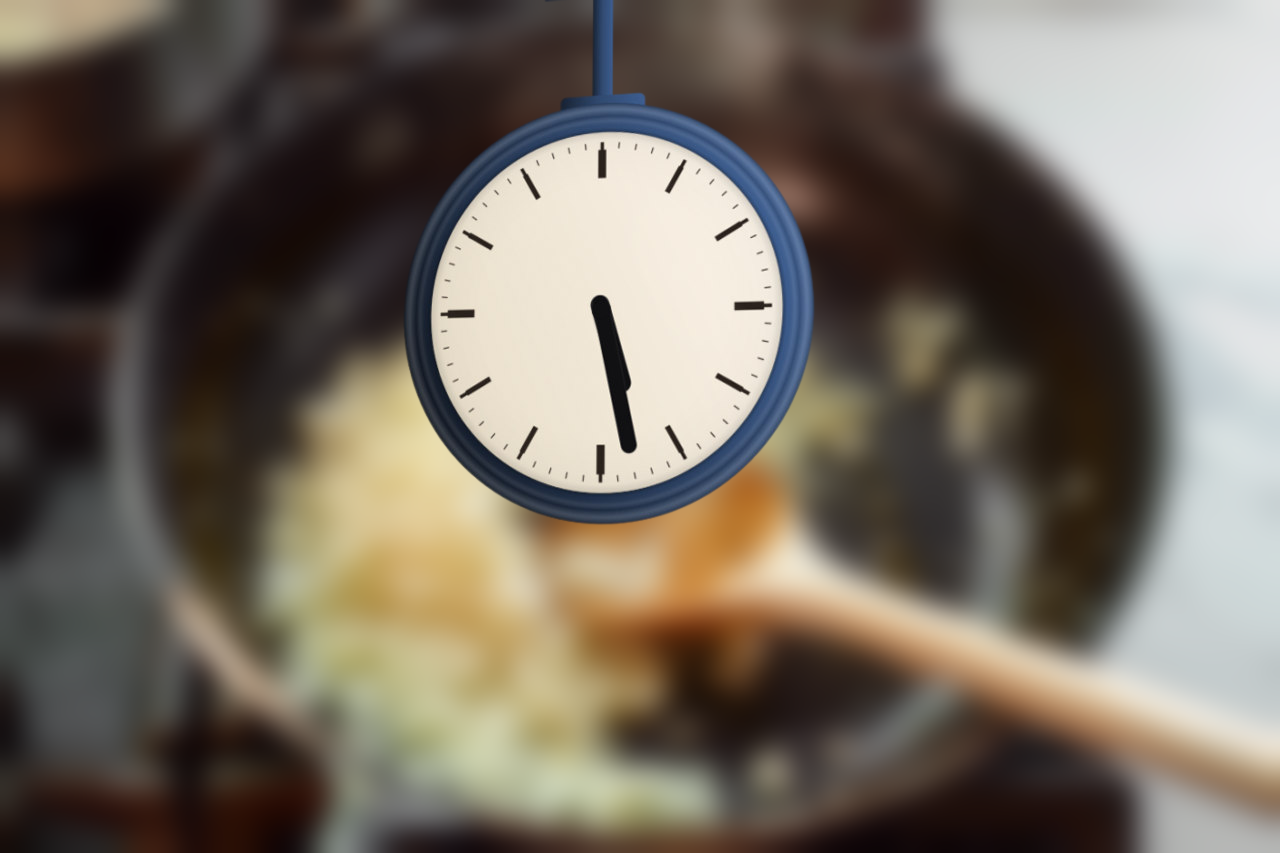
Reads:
h=5 m=28
